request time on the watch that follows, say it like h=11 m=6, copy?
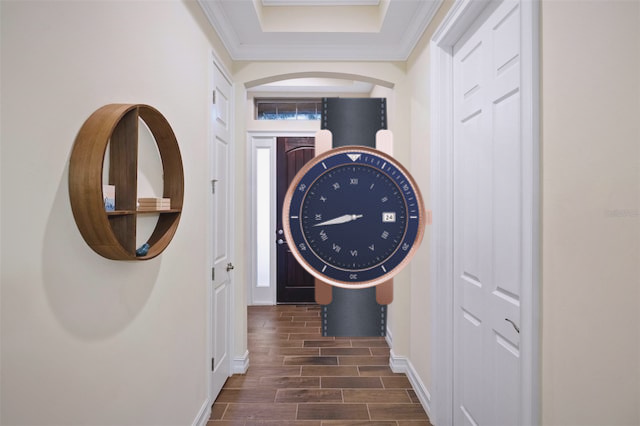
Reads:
h=8 m=43
